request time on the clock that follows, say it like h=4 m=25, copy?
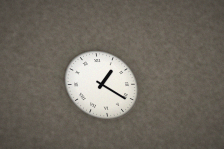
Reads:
h=1 m=21
